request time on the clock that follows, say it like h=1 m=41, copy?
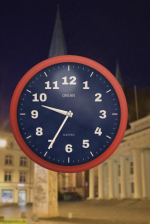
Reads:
h=9 m=35
